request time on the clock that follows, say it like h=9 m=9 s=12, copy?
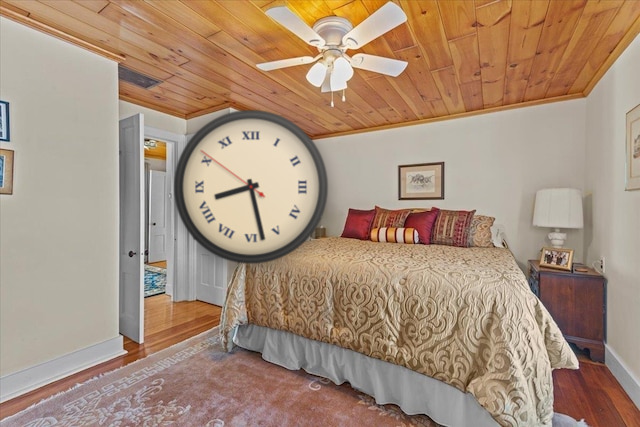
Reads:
h=8 m=27 s=51
